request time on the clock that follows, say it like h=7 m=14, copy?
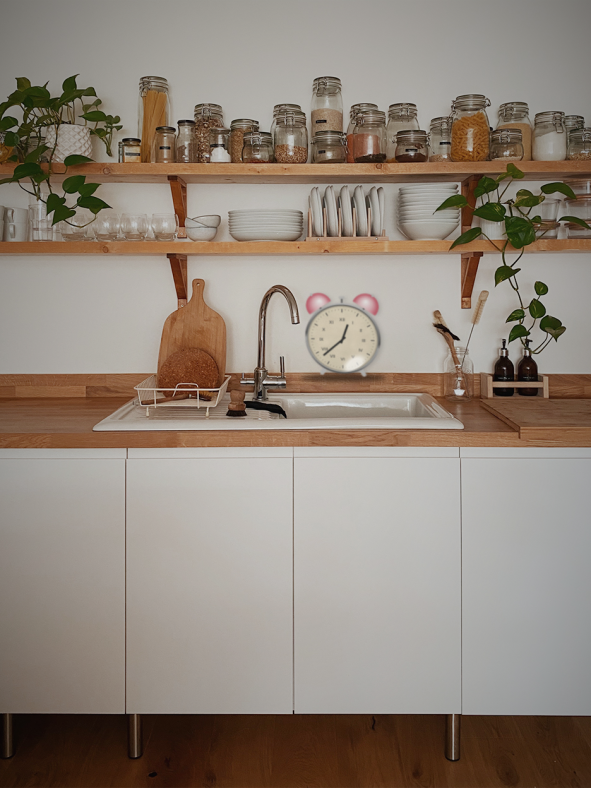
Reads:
h=12 m=38
